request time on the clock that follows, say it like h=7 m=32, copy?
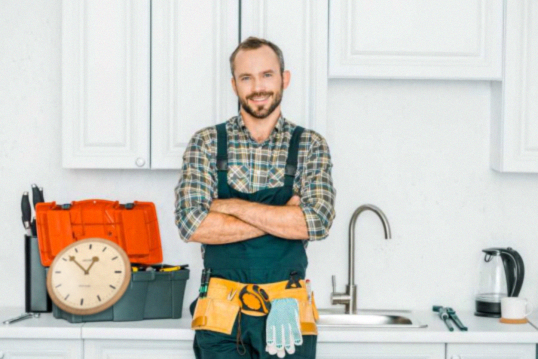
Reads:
h=12 m=52
